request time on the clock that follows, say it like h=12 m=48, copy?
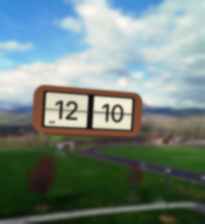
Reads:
h=12 m=10
